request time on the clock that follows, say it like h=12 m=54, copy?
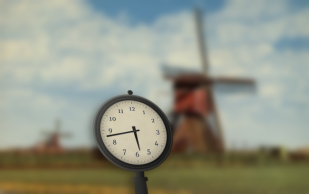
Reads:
h=5 m=43
